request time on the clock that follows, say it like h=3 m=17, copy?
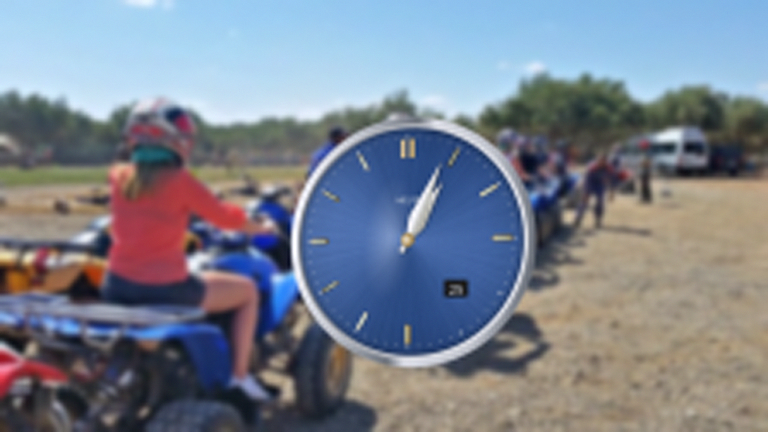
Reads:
h=1 m=4
